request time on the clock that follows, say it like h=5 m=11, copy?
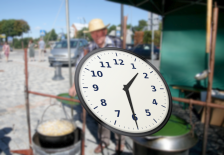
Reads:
h=1 m=30
